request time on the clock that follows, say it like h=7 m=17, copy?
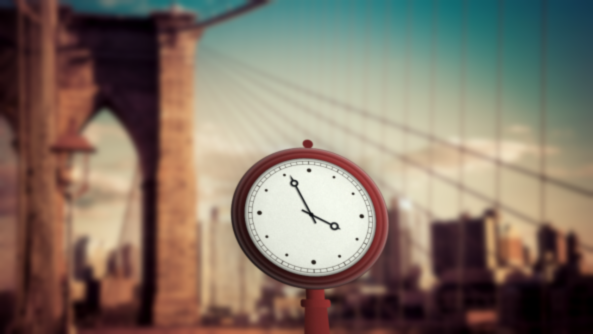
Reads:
h=3 m=56
